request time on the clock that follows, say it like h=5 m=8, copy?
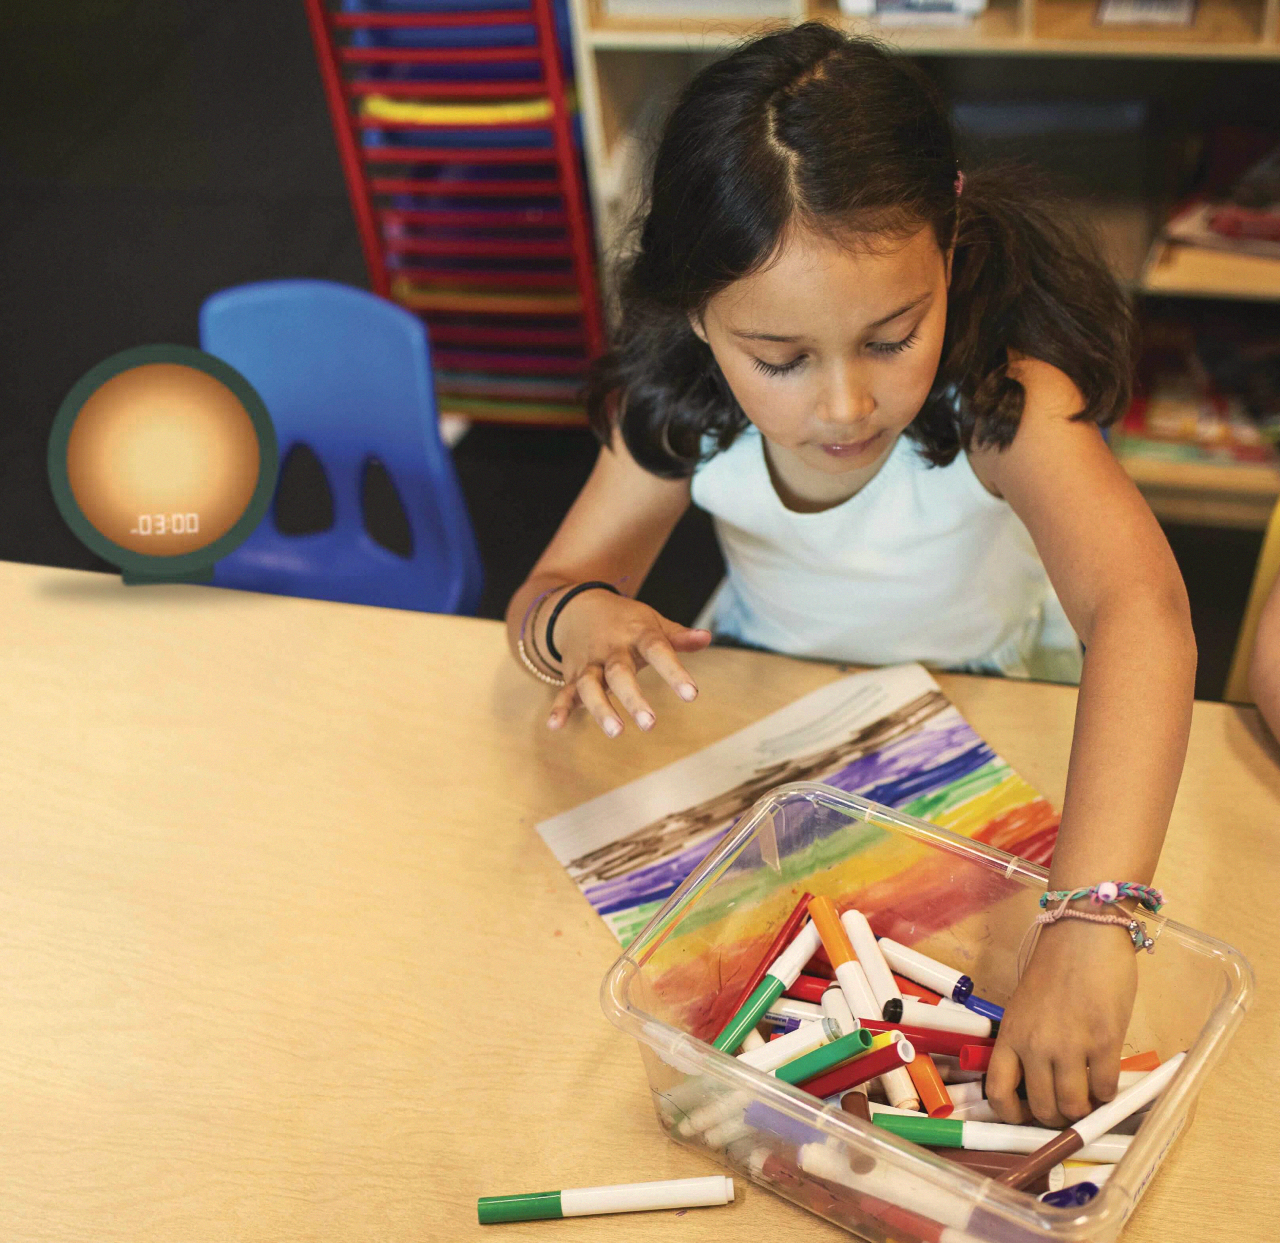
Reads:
h=3 m=0
